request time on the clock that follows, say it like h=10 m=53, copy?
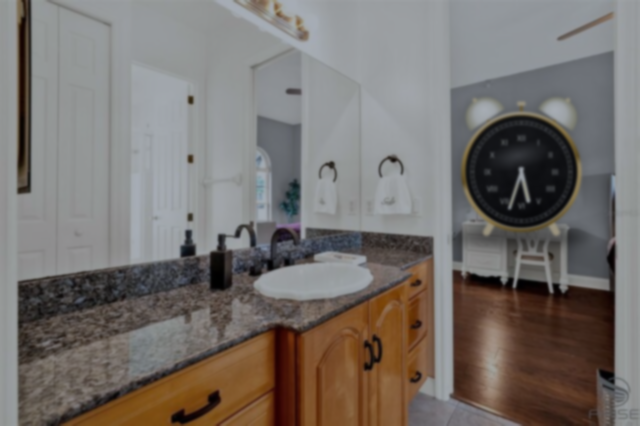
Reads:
h=5 m=33
